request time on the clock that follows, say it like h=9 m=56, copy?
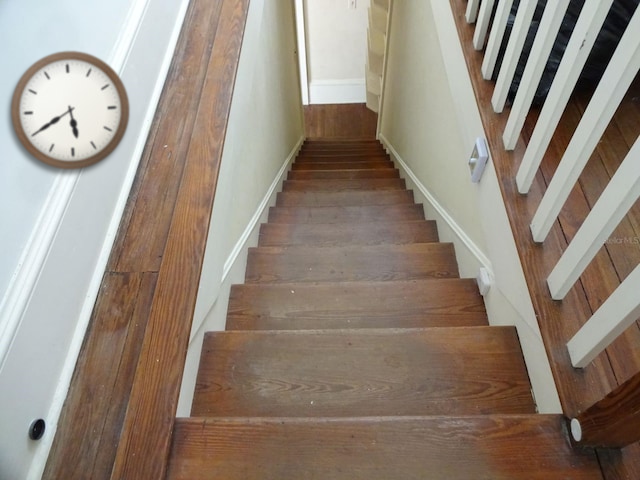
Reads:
h=5 m=40
